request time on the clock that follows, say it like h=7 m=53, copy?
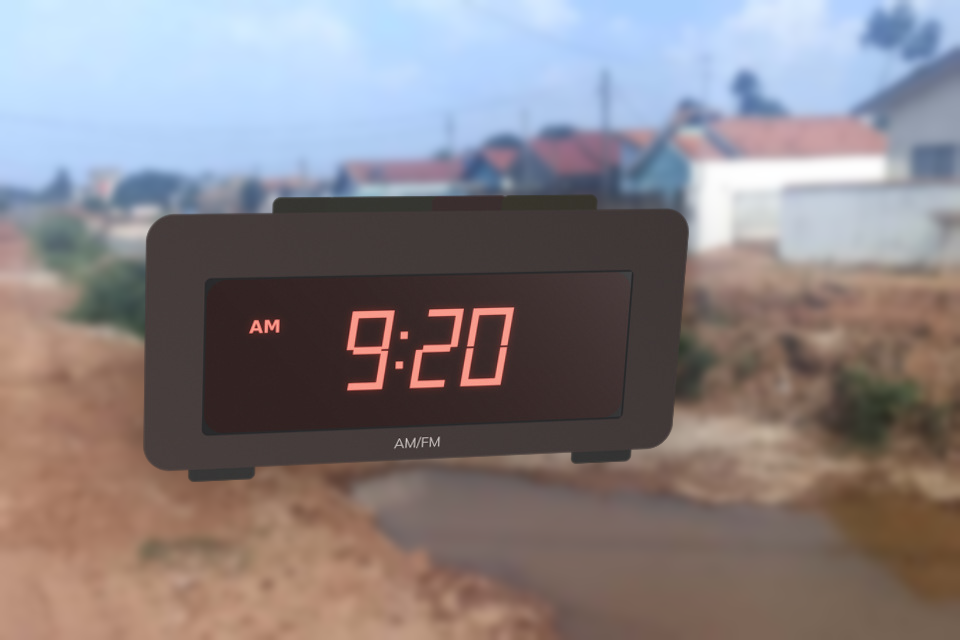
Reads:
h=9 m=20
